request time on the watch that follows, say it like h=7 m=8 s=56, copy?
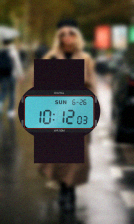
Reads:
h=10 m=12 s=3
